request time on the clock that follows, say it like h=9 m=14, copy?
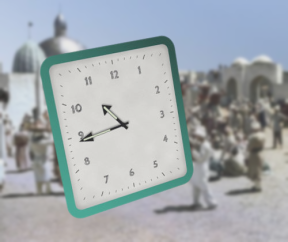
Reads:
h=10 m=44
